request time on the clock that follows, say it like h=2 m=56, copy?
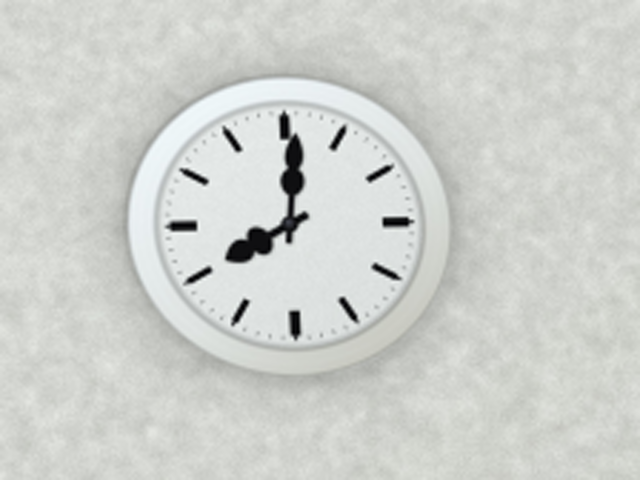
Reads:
h=8 m=1
